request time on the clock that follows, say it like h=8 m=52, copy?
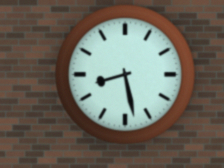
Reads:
h=8 m=28
